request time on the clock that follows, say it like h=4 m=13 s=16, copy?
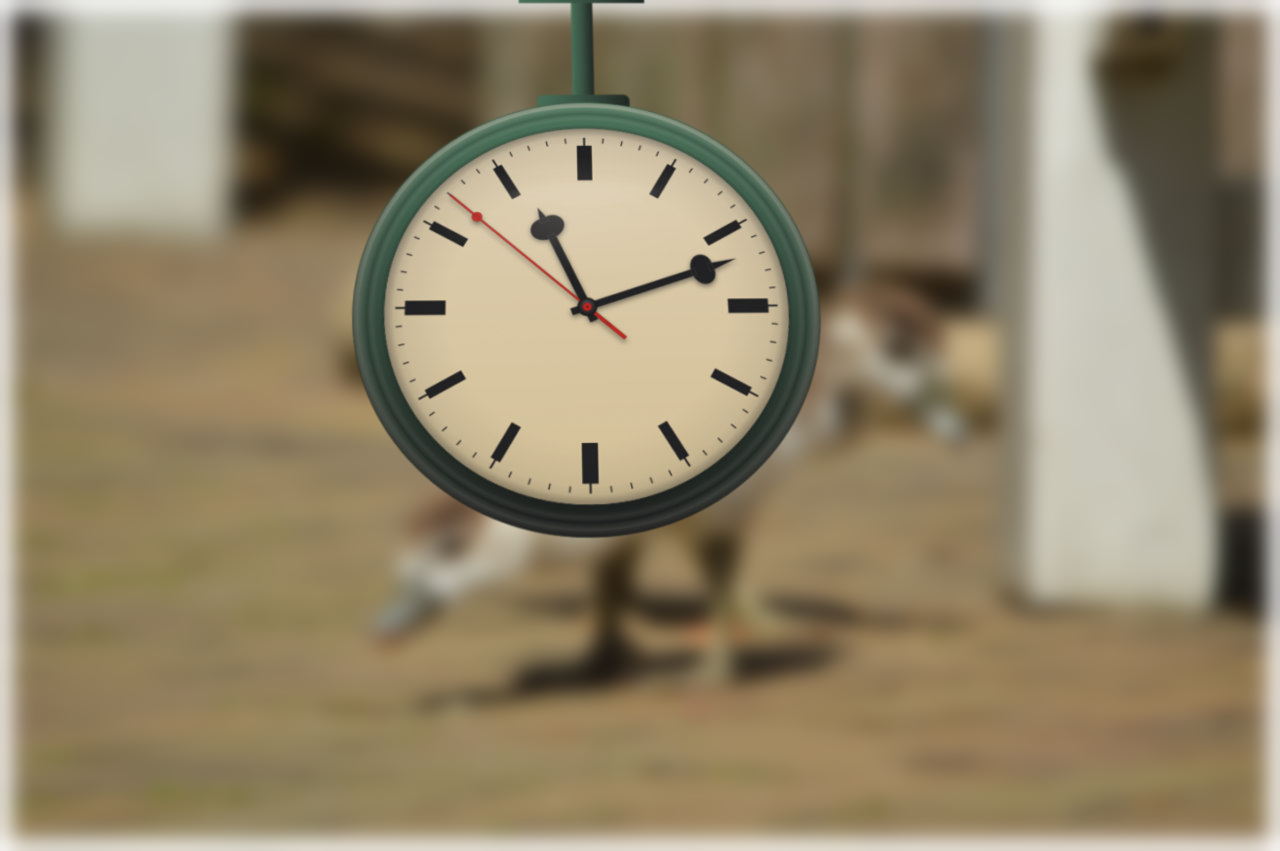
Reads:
h=11 m=11 s=52
